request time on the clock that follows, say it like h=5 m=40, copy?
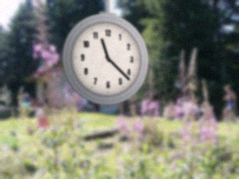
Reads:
h=11 m=22
